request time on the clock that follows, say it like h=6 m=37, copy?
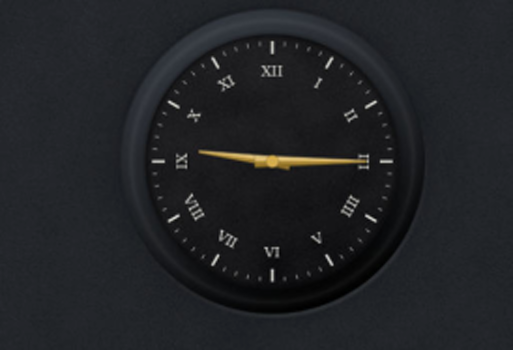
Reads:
h=9 m=15
